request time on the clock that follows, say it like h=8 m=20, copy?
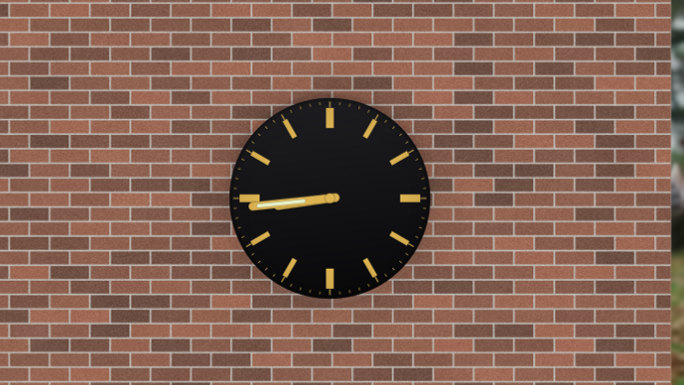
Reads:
h=8 m=44
